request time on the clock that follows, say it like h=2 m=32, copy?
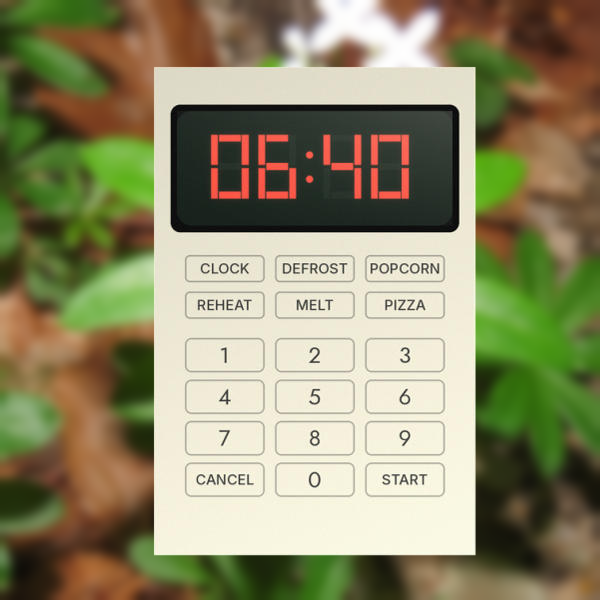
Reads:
h=6 m=40
